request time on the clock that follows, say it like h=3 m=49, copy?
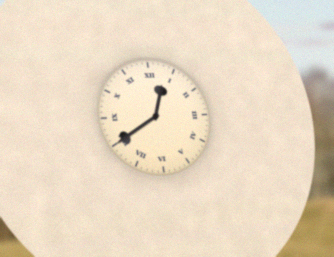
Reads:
h=12 m=40
